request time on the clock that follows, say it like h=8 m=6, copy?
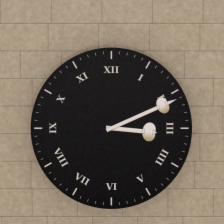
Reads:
h=3 m=11
